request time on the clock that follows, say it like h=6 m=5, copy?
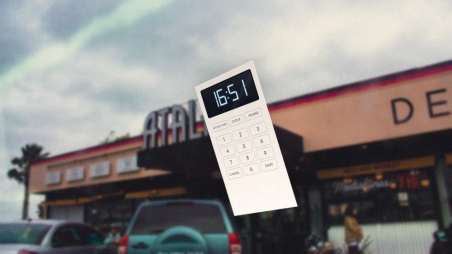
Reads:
h=16 m=51
